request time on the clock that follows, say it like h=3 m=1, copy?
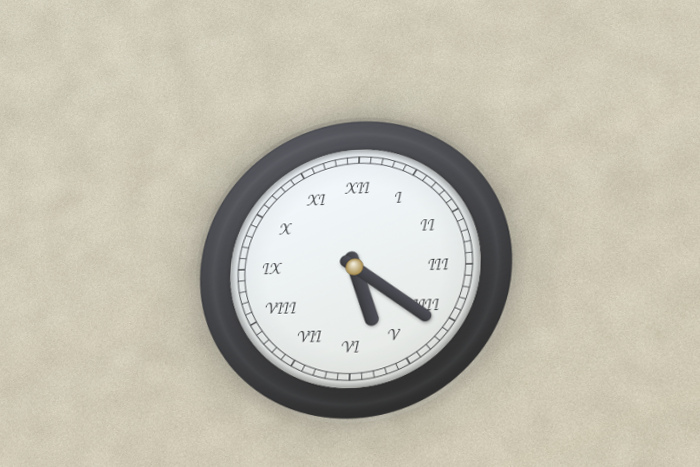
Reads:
h=5 m=21
